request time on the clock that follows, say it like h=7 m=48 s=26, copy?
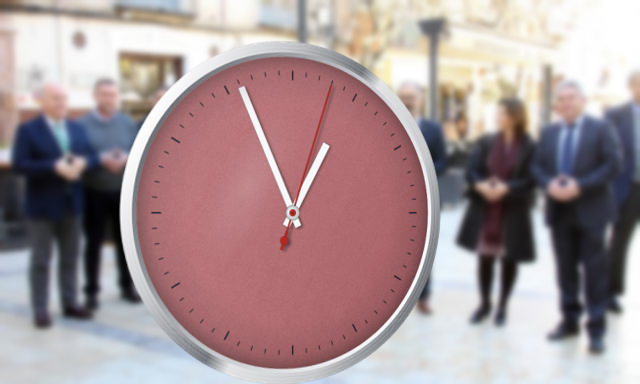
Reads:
h=12 m=56 s=3
